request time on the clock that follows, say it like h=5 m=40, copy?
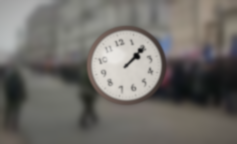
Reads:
h=2 m=10
